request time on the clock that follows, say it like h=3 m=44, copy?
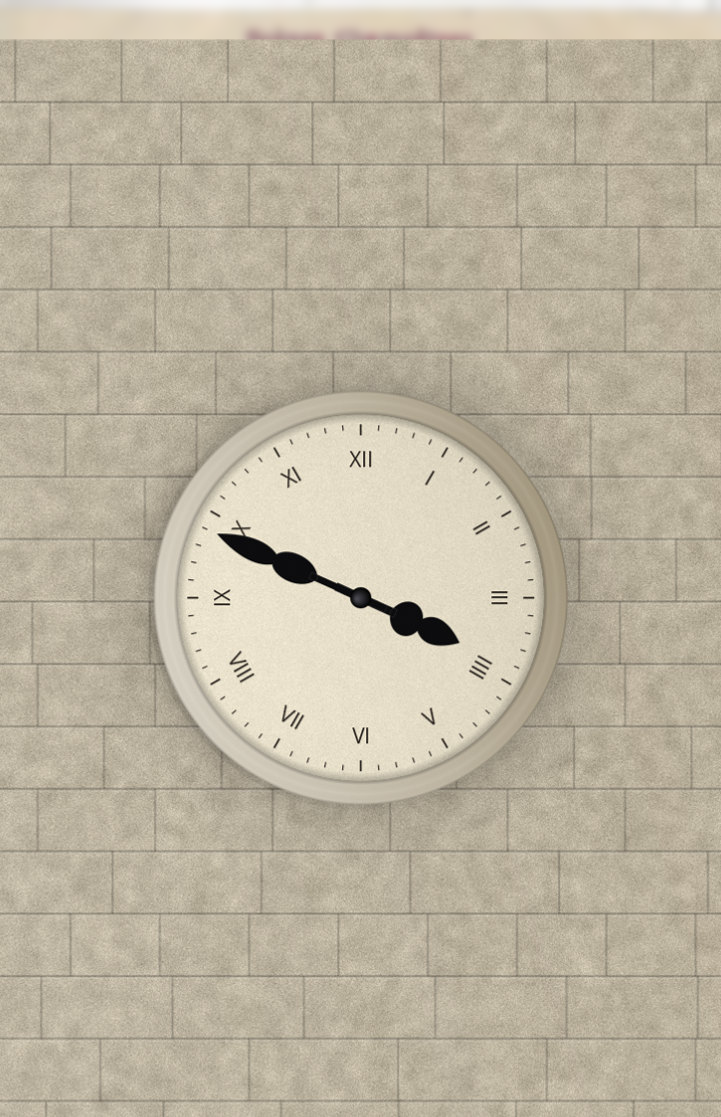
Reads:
h=3 m=49
